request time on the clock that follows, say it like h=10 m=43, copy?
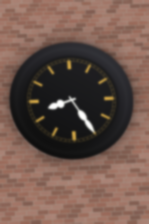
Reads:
h=8 m=25
